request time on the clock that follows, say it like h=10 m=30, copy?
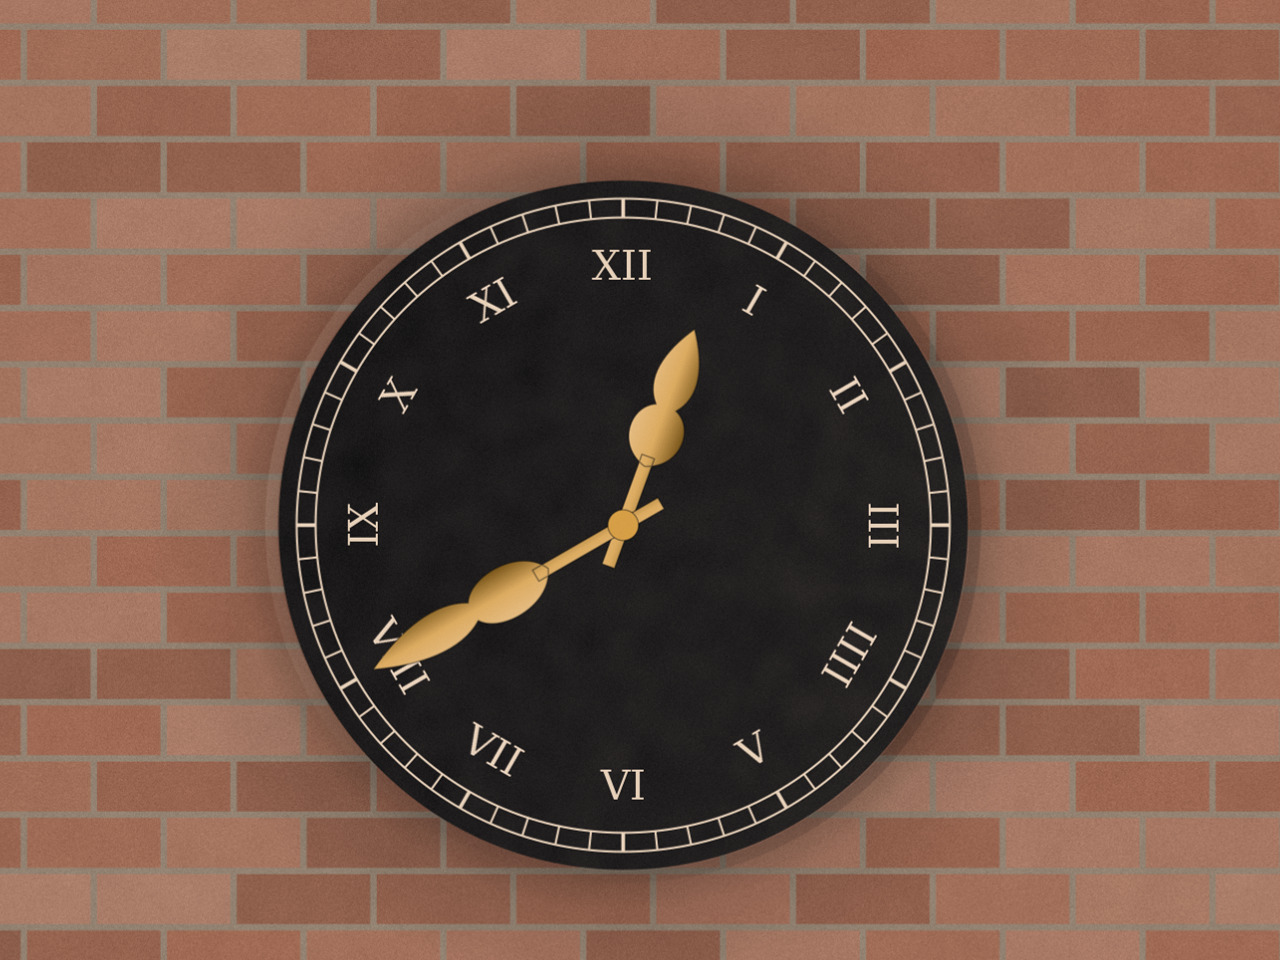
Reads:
h=12 m=40
